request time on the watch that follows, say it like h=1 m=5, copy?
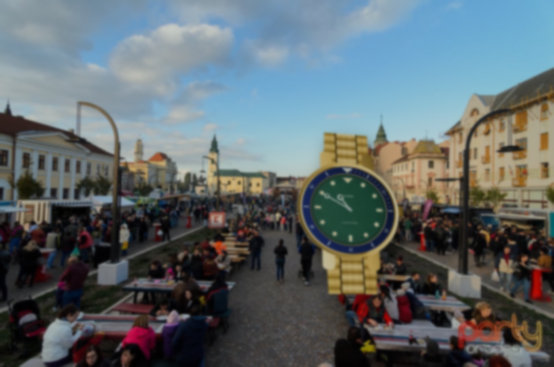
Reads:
h=10 m=50
